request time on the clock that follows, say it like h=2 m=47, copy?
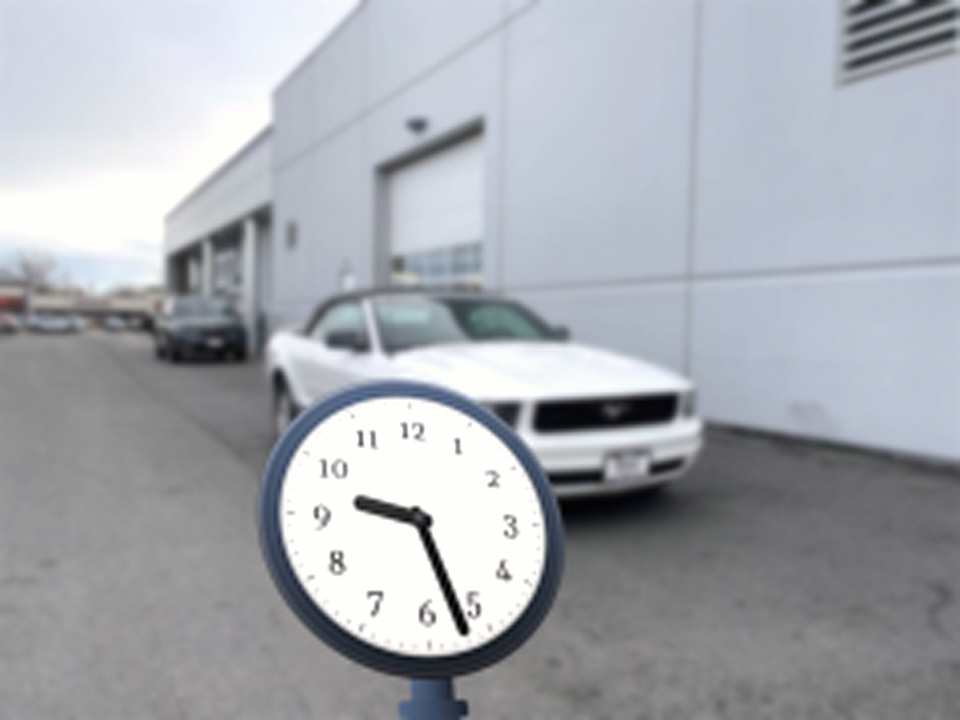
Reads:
h=9 m=27
